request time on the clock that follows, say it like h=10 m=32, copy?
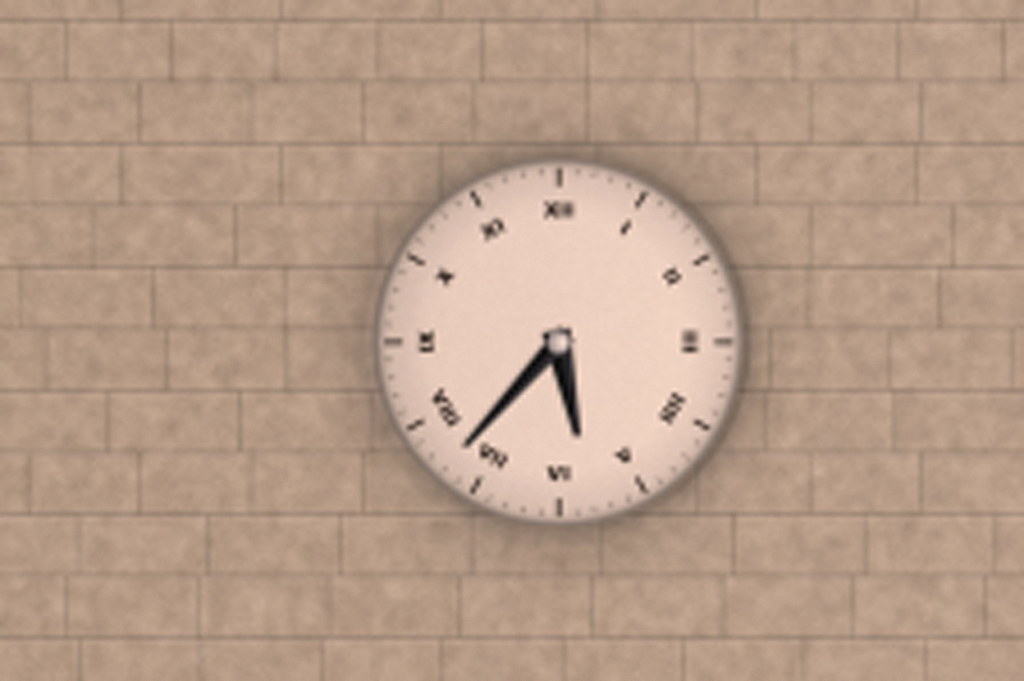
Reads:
h=5 m=37
